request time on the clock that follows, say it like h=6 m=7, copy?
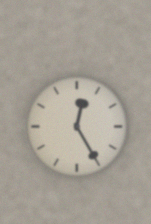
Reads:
h=12 m=25
